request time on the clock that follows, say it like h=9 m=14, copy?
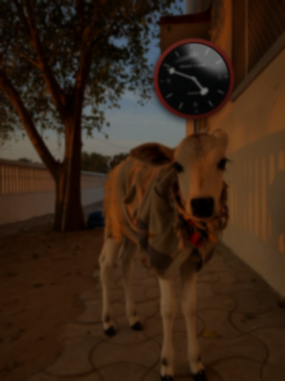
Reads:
h=4 m=49
